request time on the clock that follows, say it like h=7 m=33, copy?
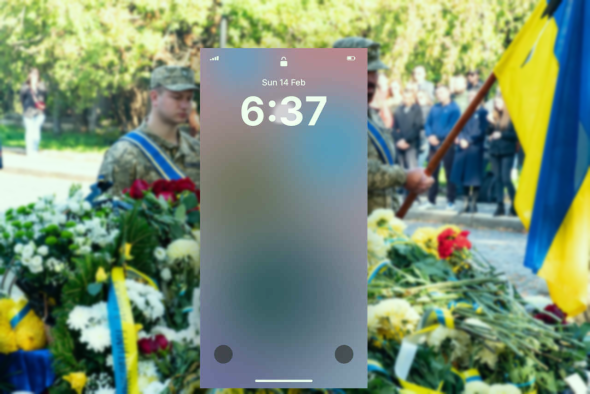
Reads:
h=6 m=37
